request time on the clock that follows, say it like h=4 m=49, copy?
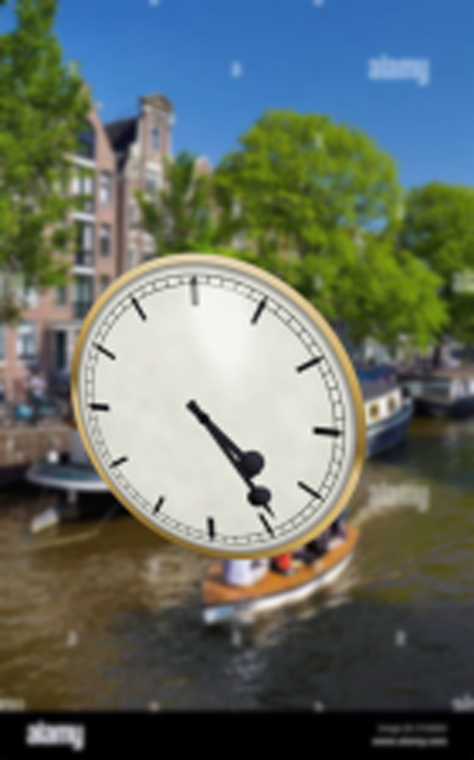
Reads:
h=4 m=24
